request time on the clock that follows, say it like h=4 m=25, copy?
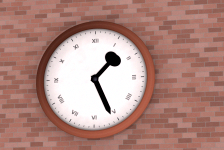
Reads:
h=1 m=26
